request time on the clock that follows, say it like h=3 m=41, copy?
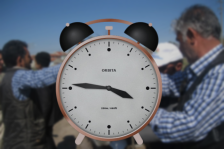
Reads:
h=3 m=46
